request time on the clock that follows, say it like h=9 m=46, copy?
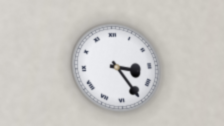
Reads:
h=3 m=25
